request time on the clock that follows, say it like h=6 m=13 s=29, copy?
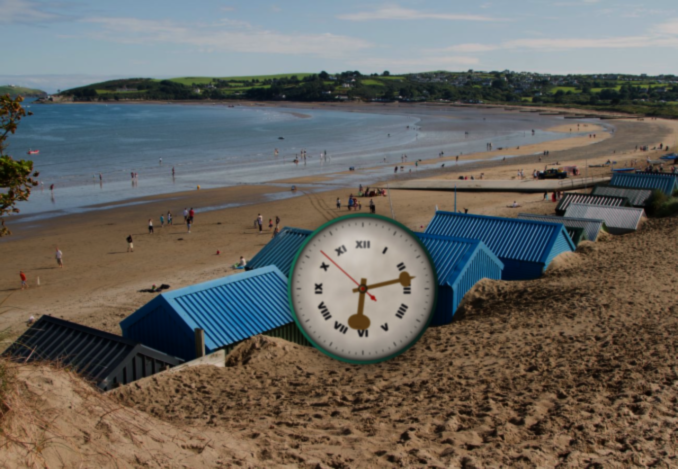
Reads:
h=6 m=12 s=52
